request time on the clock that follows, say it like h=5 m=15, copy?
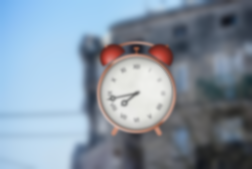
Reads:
h=7 m=43
